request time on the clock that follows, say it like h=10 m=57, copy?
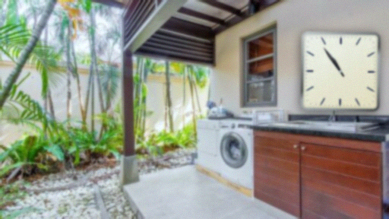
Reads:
h=10 m=54
